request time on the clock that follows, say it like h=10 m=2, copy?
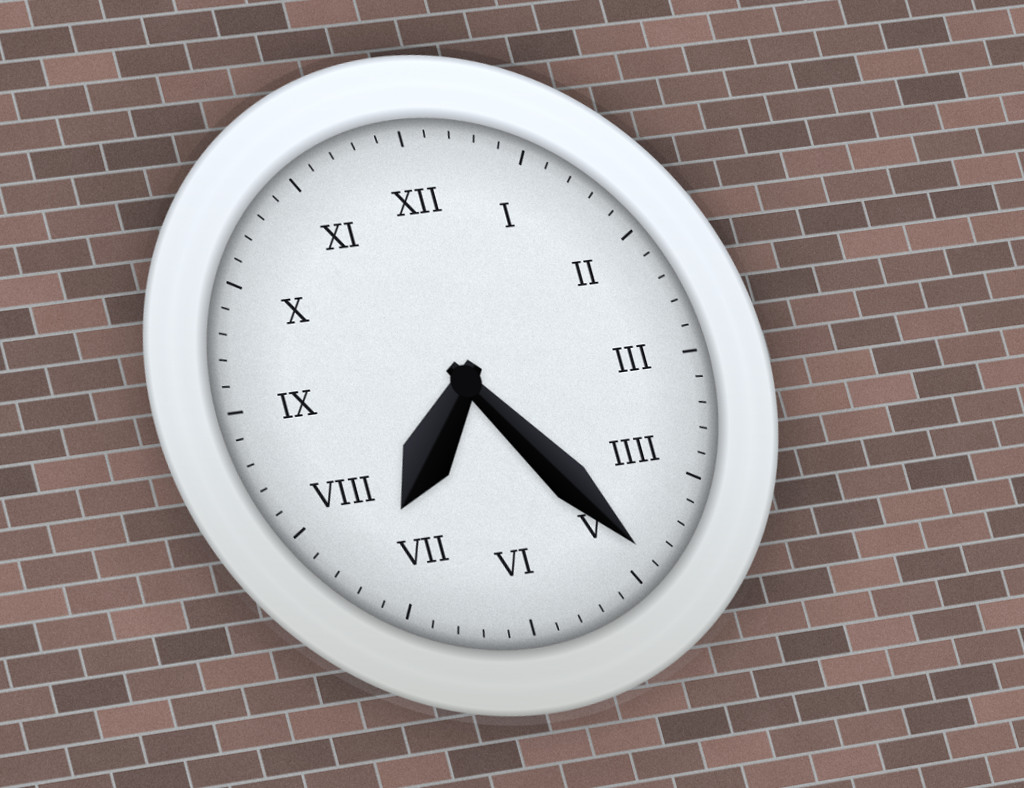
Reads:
h=7 m=24
